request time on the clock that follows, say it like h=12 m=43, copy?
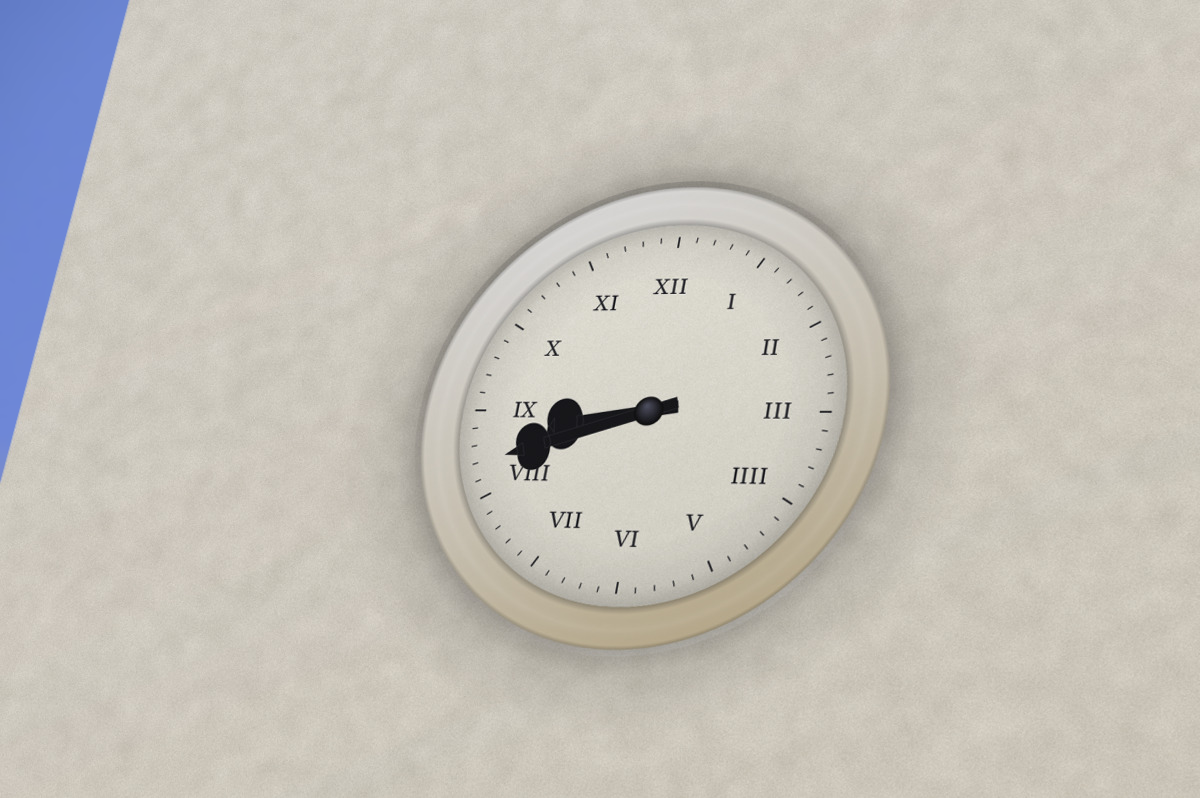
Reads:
h=8 m=42
